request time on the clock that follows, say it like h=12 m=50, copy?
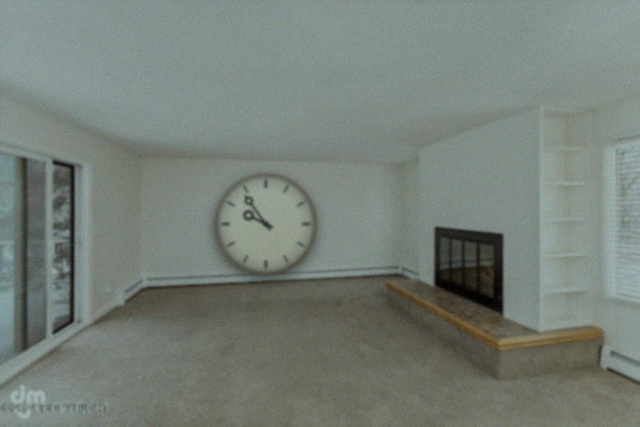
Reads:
h=9 m=54
